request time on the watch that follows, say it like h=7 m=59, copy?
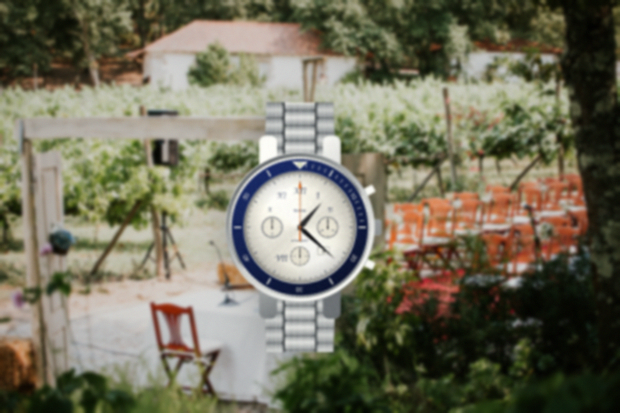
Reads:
h=1 m=22
